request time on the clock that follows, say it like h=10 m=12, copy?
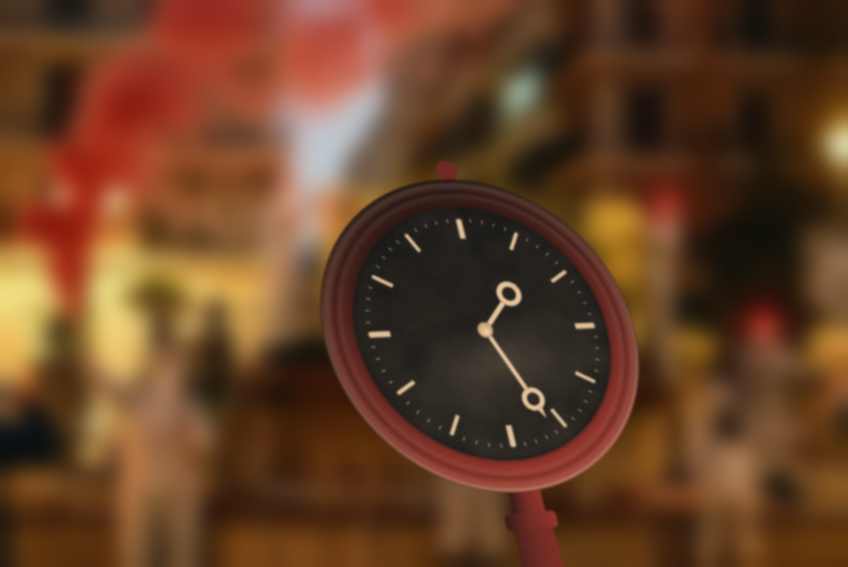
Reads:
h=1 m=26
